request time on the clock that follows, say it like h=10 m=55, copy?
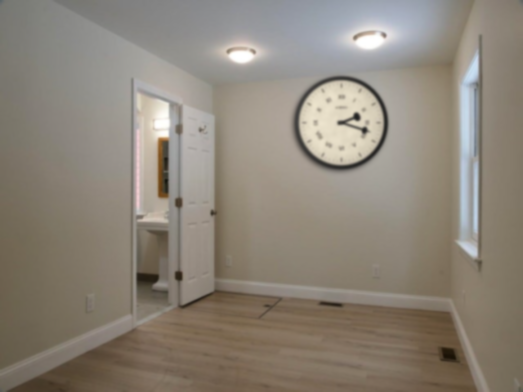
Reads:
h=2 m=18
